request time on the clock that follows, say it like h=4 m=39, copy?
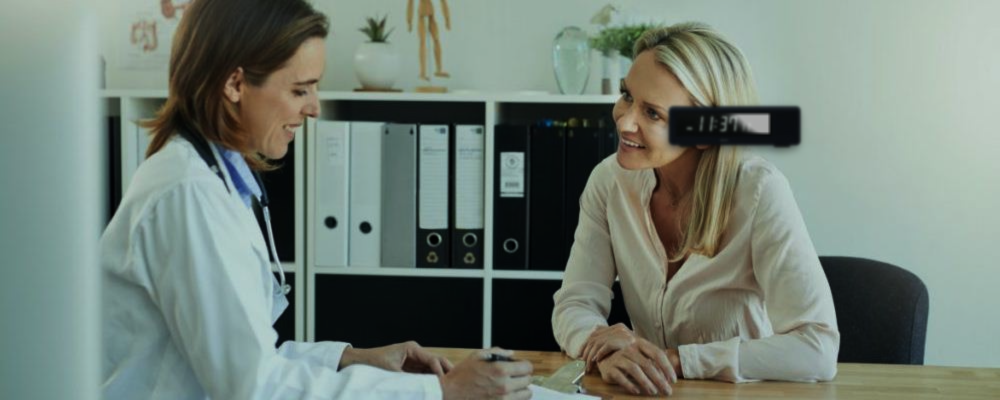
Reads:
h=11 m=37
